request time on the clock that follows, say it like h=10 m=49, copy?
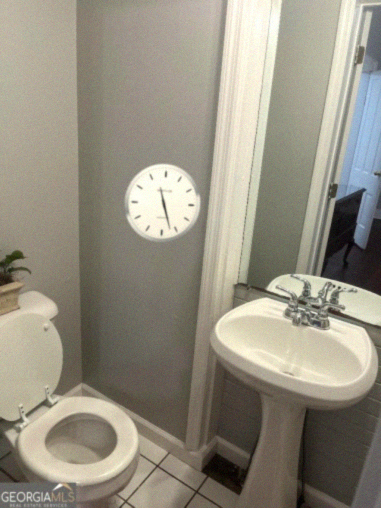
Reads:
h=11 m=27
